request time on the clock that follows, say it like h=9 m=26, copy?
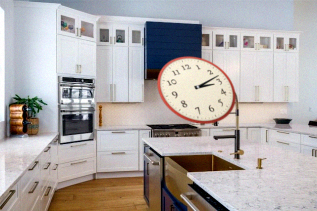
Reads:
h=3 m=13
